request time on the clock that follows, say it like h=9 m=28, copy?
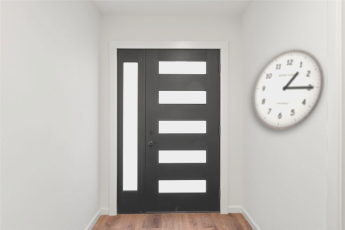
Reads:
h=1 m=15
